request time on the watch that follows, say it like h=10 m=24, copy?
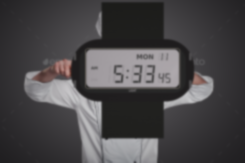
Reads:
h=5 m=33
